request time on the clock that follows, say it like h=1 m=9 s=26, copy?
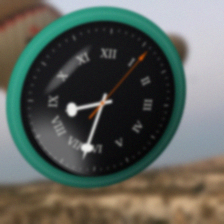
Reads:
h=8 m=32 s=6
